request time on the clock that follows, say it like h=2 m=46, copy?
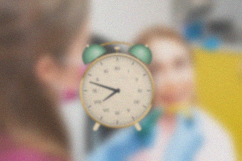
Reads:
h=7 m=48
